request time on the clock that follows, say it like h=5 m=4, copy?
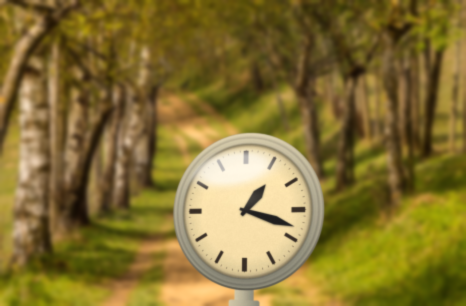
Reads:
h=1 m=18
